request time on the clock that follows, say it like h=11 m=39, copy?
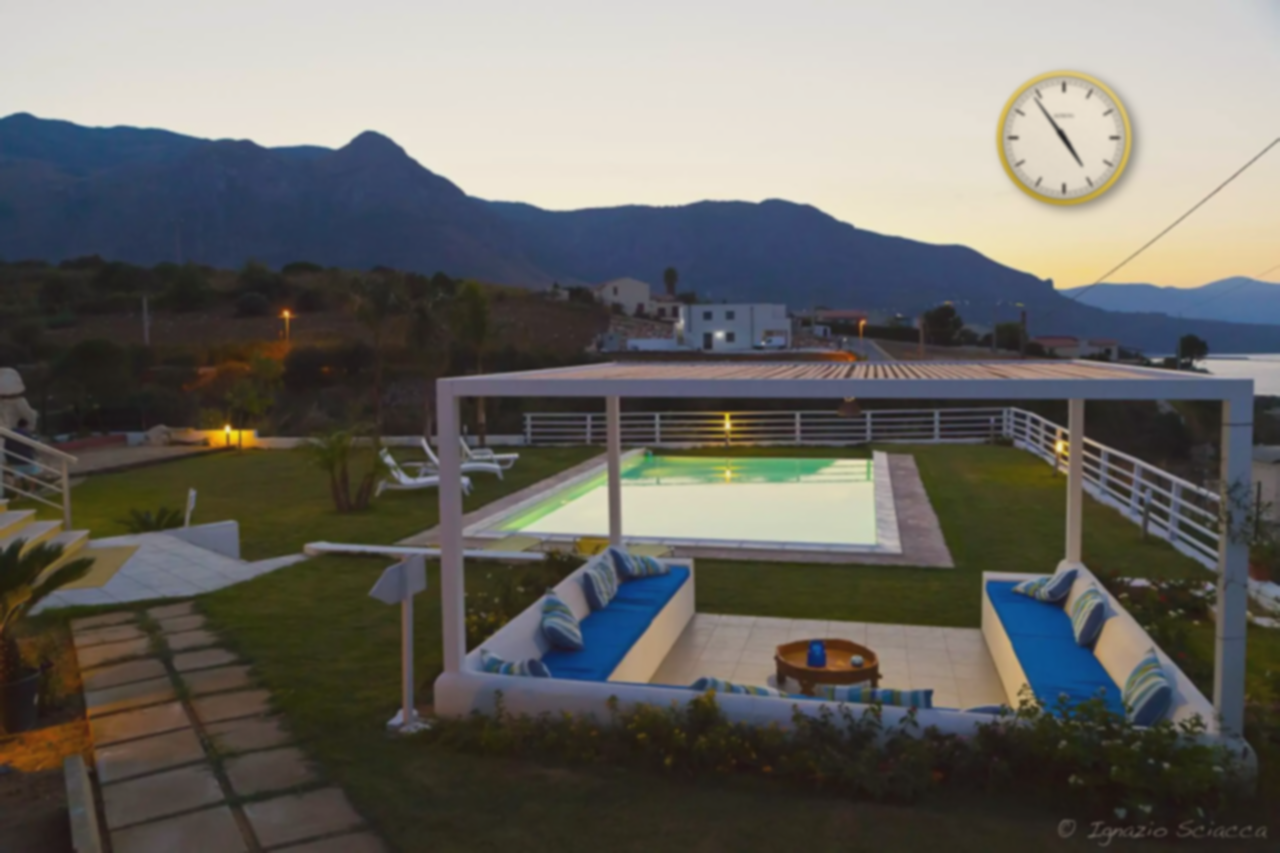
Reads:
h=4 m=54
